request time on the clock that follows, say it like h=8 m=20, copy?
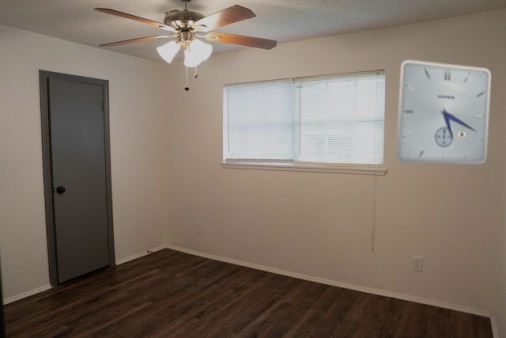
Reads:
h=5 m=19
